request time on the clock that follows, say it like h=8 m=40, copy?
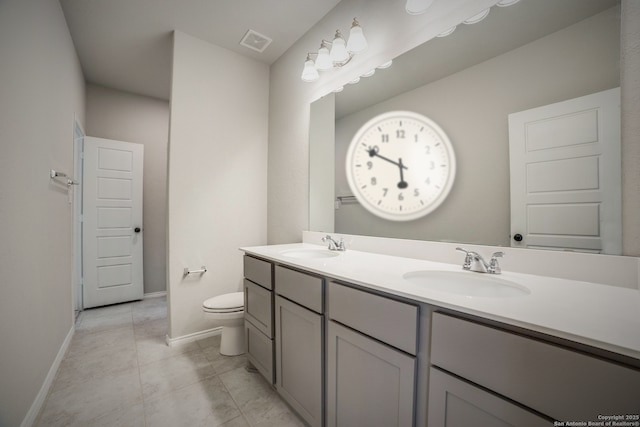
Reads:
h=5 m=49
